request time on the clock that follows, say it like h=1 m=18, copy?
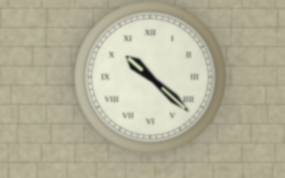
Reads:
h=10 m=22
